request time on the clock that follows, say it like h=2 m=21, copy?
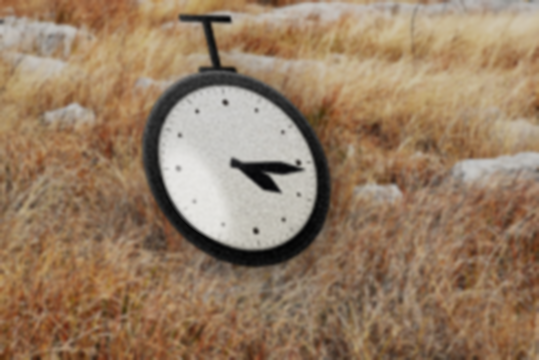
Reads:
h=4 m=16
